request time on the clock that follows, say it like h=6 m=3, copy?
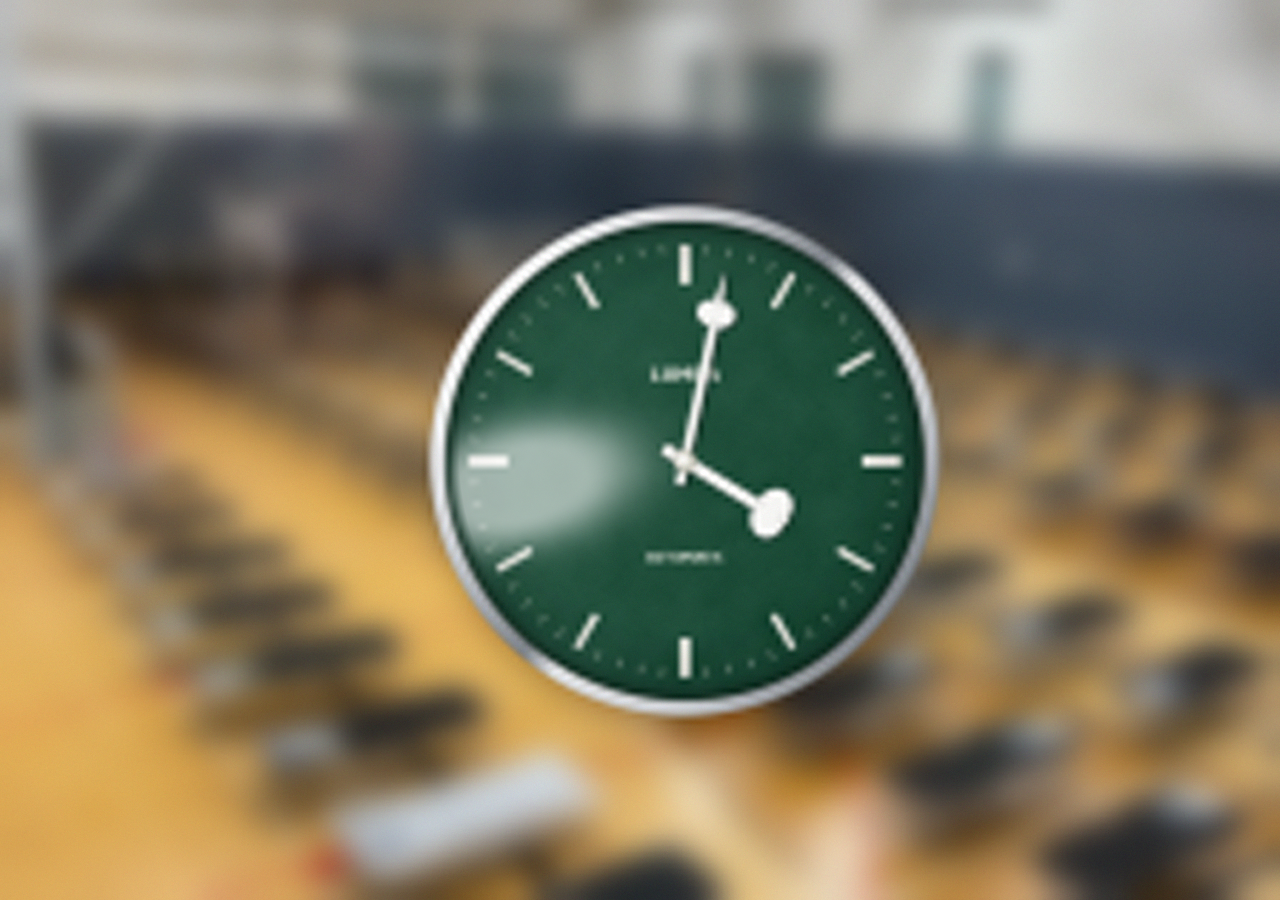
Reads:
h=4 m=2
